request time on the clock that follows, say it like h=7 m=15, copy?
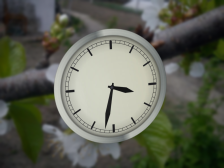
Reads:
h=3 m=32
